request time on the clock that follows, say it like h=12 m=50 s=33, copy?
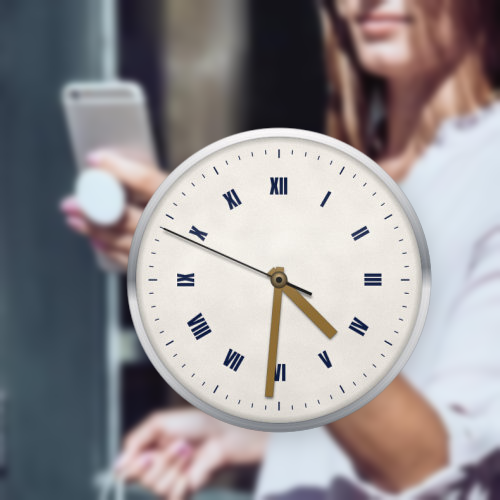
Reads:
h=4 m=30 s=49
